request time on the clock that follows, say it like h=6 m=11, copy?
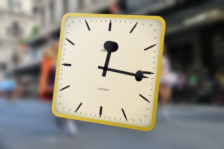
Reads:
h=12 m=16
